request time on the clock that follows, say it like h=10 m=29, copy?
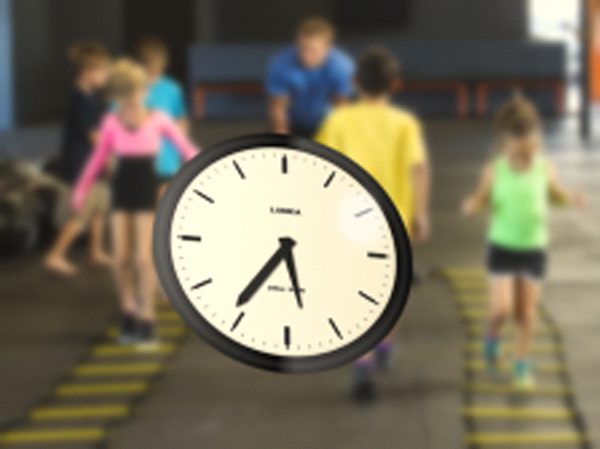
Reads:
h=5 m=36
